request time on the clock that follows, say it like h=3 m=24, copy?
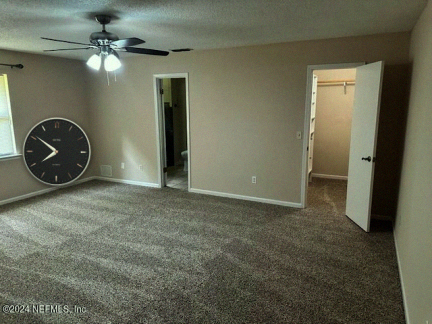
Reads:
h=7 m=51
